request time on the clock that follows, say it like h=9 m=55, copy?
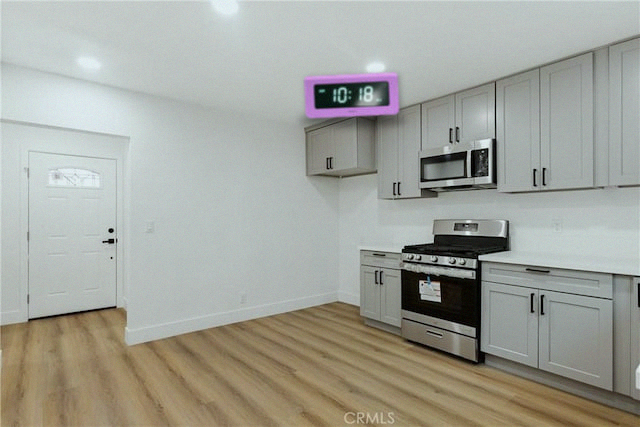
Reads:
h=10 m=18
